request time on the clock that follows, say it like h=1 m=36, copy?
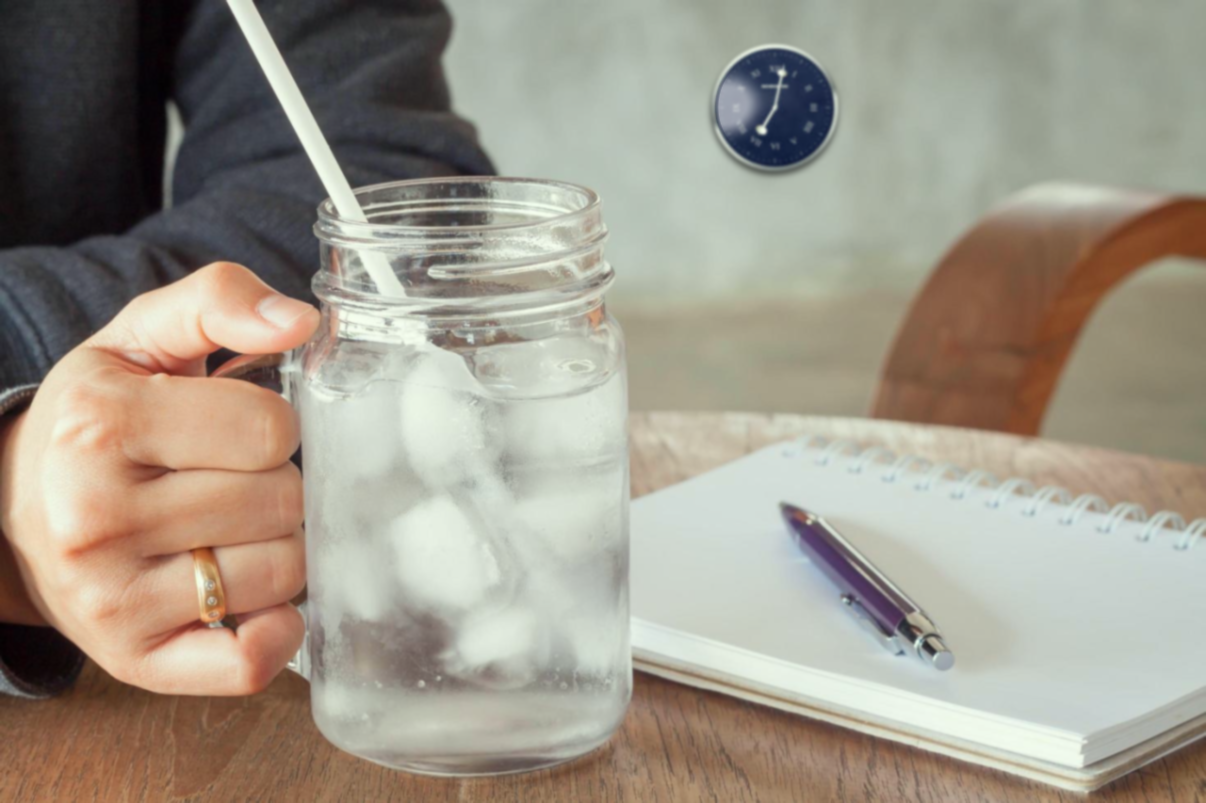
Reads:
h=7 m=2
